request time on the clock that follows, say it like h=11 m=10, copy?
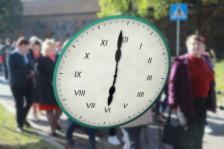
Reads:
h=5 m=59
